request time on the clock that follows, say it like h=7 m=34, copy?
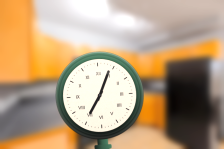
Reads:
h=7 m=4
